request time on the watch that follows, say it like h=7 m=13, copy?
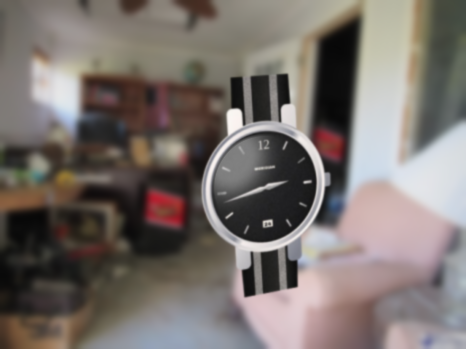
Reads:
h=2 m=43
